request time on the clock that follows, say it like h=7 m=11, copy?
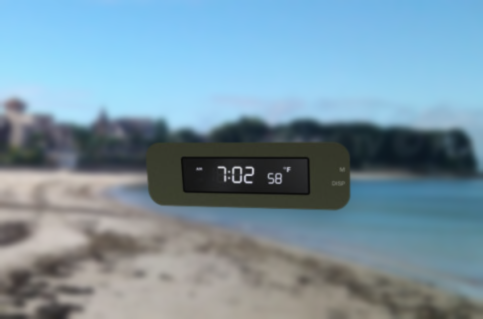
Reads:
h=7 m=2
